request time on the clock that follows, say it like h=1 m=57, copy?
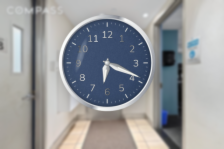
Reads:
h=6 m=19
